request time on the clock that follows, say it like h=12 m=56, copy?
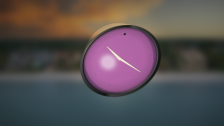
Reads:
h=10 m=20
